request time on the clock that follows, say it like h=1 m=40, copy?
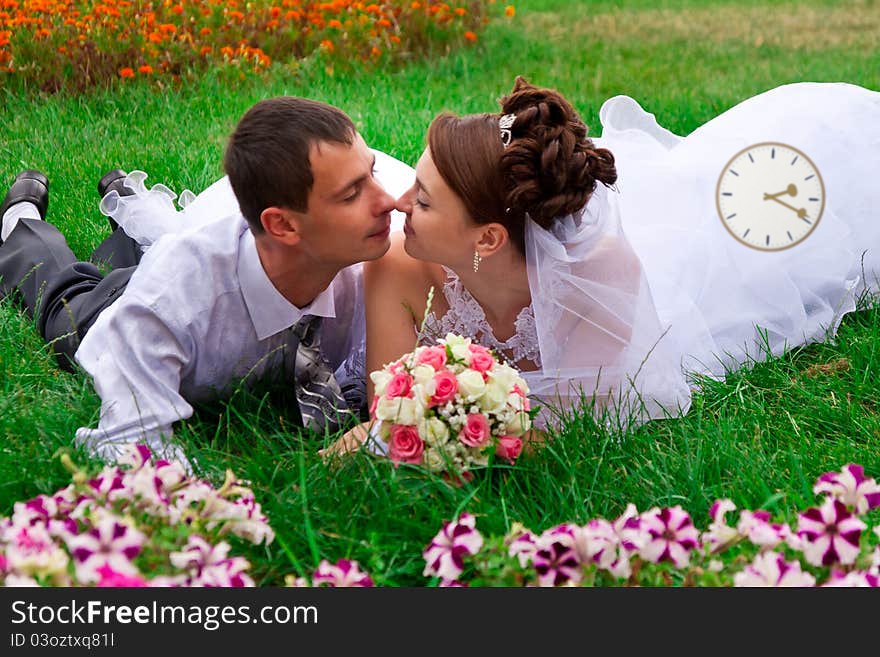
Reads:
h=2 m=19
